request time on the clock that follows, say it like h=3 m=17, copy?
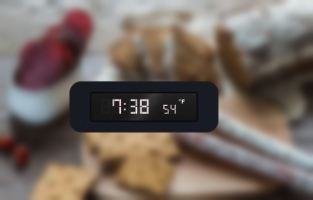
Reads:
h=7 m=38
